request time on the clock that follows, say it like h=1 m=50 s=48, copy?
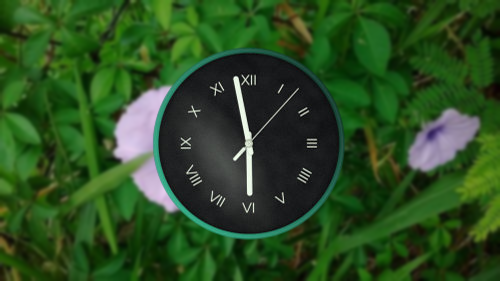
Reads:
h=5 m=58 s=7
